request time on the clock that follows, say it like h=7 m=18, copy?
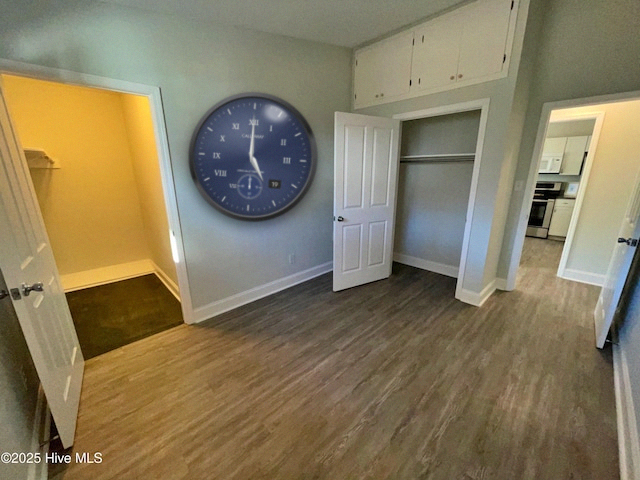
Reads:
h=5 m=0
